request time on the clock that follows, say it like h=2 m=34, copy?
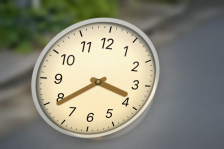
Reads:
h=3 m=39
